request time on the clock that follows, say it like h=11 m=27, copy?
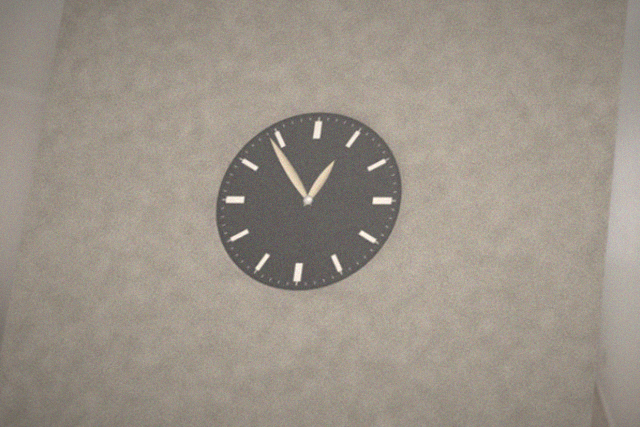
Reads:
h=12 m=54
